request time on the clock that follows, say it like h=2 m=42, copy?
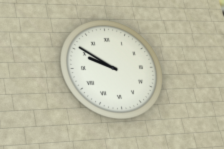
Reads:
h=9 m=51
